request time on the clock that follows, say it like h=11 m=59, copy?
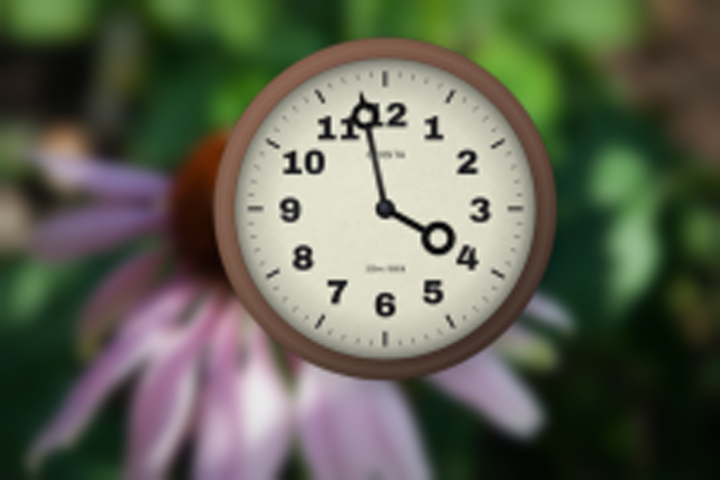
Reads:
h=3 m=58
